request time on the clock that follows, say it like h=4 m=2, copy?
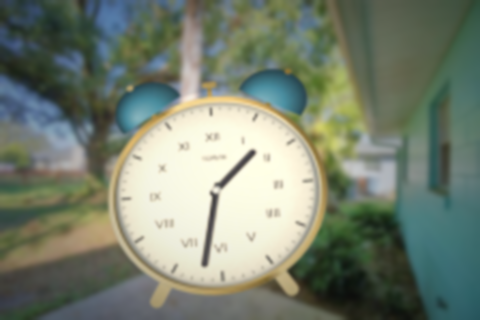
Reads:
h=1 m=32
